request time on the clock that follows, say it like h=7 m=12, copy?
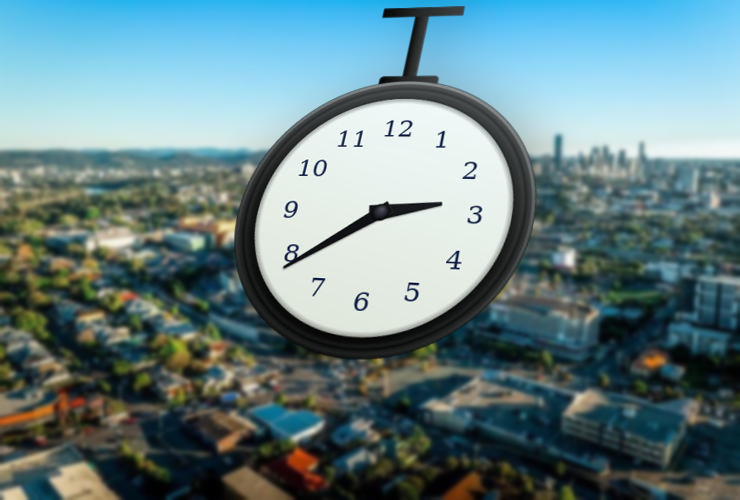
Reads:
h=2 m=39
